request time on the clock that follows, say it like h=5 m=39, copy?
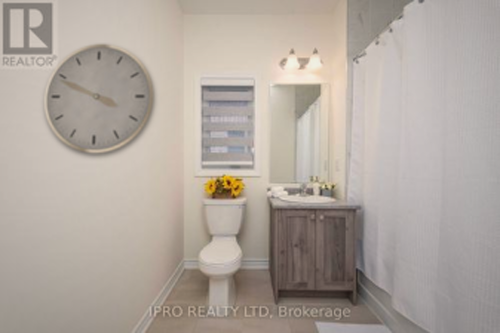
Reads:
h=3 m=49
